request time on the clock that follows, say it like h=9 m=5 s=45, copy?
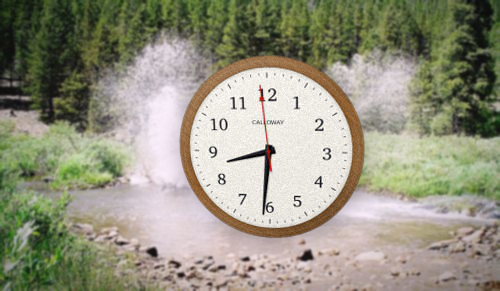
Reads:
h=8 m=30 s=59
